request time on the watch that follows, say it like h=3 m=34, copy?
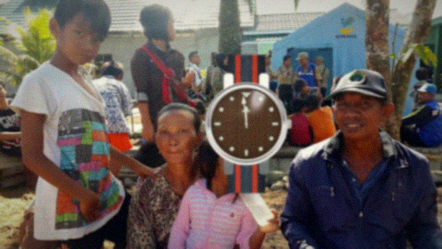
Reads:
h=11 m=59
